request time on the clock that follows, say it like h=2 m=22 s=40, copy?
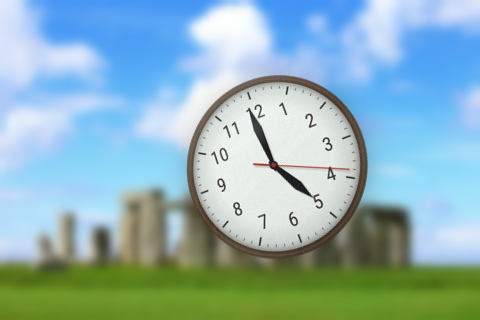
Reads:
h=4 m=59 s=19
